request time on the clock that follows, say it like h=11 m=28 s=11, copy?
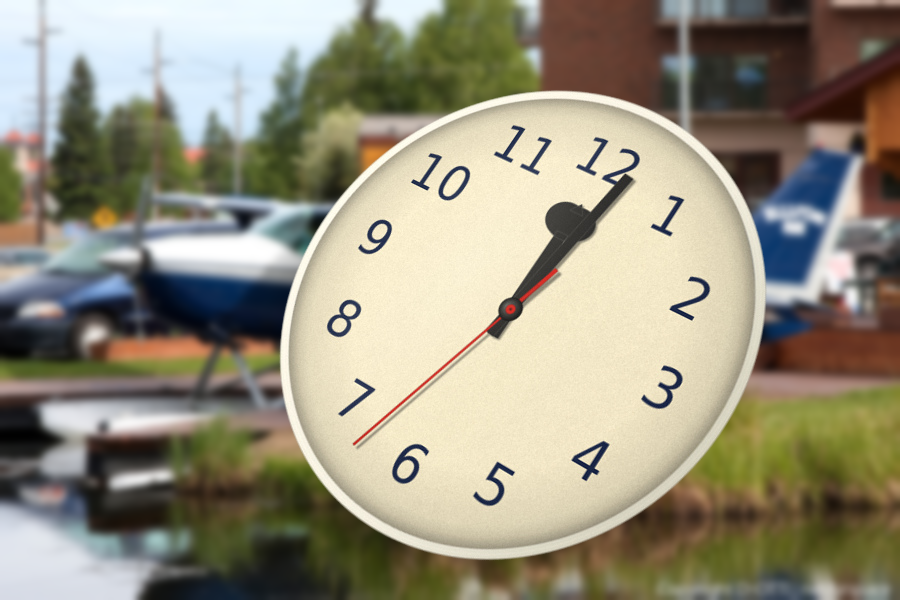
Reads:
h=12 m=1 s=33
